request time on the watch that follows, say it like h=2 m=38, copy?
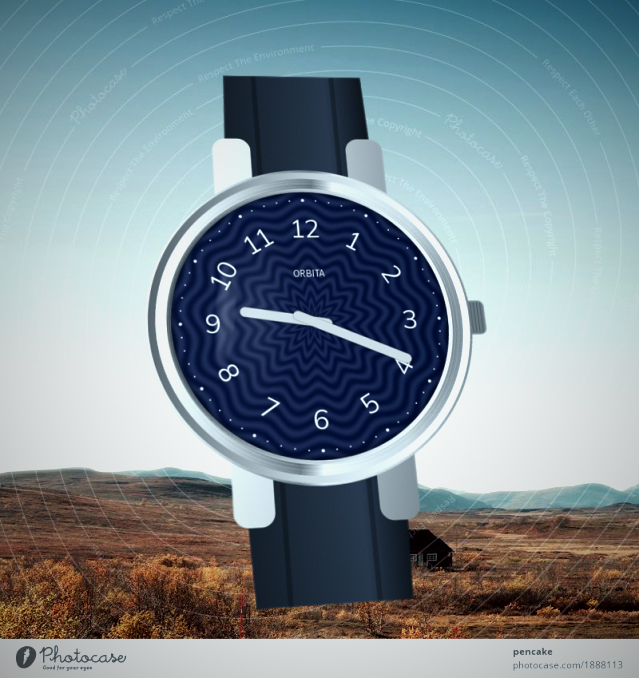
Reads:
h=9 m=19
